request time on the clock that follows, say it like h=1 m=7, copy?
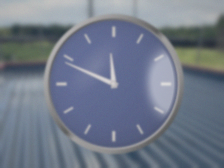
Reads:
h=11 m=49
